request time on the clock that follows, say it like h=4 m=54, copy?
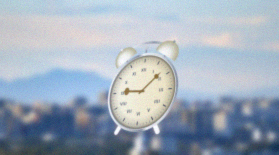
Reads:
h=9 m=8
